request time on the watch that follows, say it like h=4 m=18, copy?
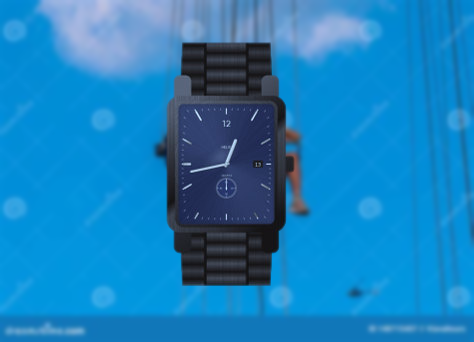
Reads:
h=12 m=43
